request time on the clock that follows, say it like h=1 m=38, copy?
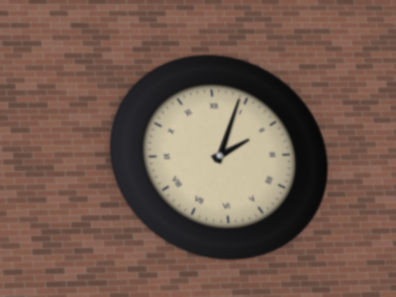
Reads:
h=2 m=4
